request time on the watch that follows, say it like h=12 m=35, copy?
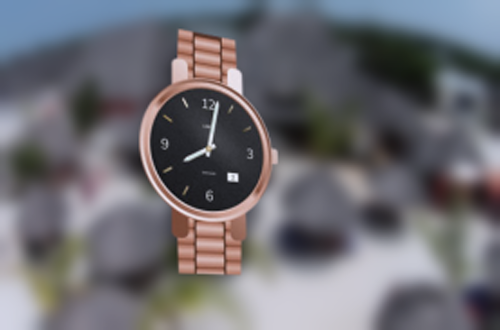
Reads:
h=8 m=2
